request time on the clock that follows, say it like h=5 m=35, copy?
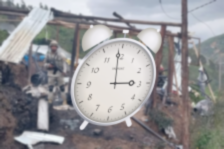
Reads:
h=2 m=59
